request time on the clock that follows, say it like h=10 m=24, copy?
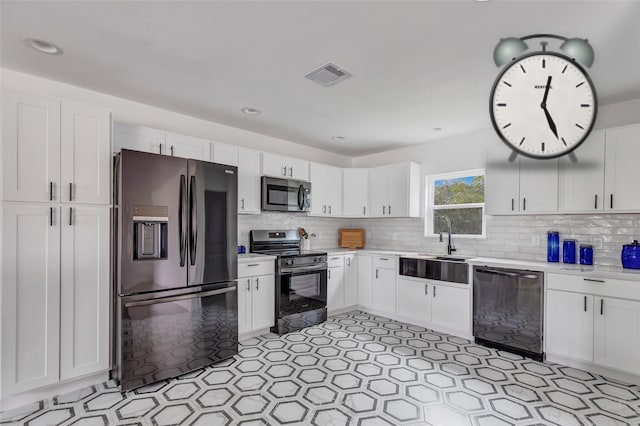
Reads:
h=12 m=26
